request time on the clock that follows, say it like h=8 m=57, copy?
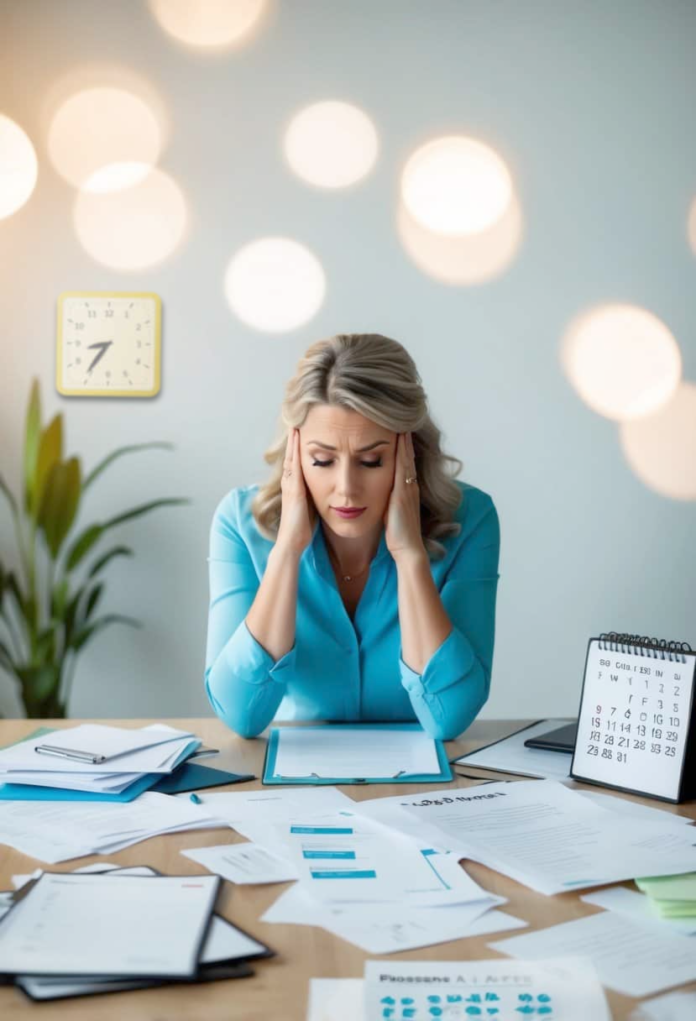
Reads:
h=8 m=36
